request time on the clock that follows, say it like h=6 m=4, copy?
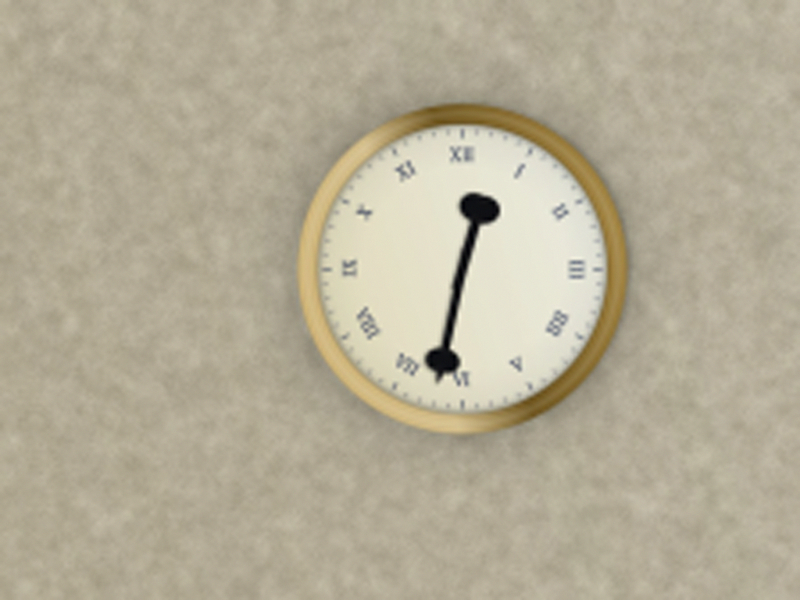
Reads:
h=12 m=32
